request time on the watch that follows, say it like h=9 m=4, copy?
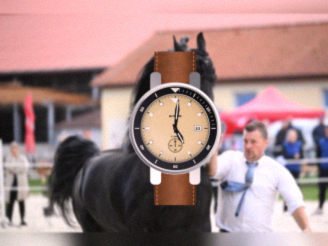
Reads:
h=5 m=1
